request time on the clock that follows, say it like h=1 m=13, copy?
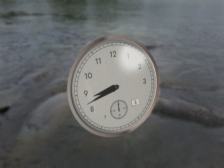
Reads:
h=8 m=42
